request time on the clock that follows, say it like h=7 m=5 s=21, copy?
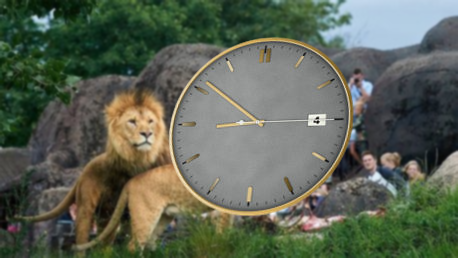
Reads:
h=8 m=51 s=15
